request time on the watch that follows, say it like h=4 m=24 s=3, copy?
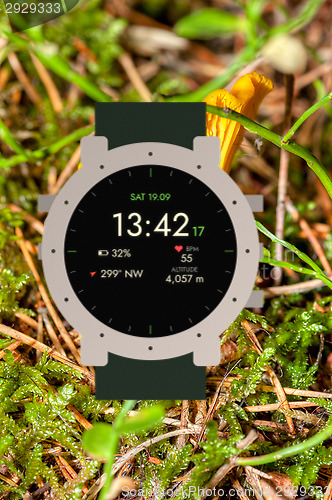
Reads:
h=13 m=42 s=17
